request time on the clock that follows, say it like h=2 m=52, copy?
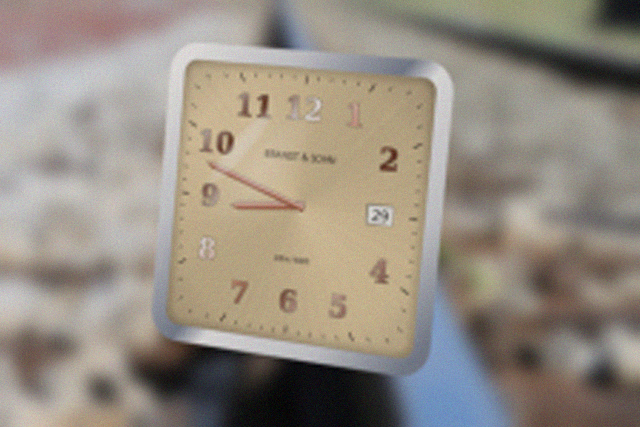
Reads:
h=8 m=48
